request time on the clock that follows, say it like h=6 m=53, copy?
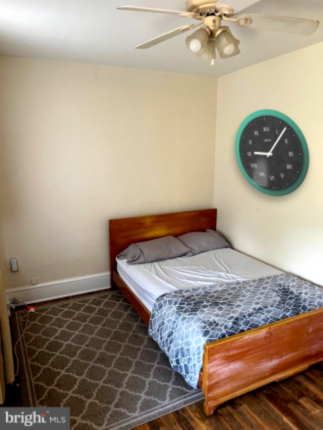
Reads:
h=9 m=7
